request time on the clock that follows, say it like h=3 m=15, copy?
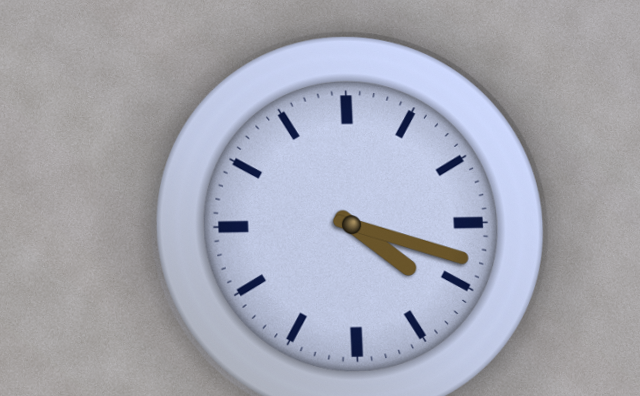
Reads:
h=4 m=18
